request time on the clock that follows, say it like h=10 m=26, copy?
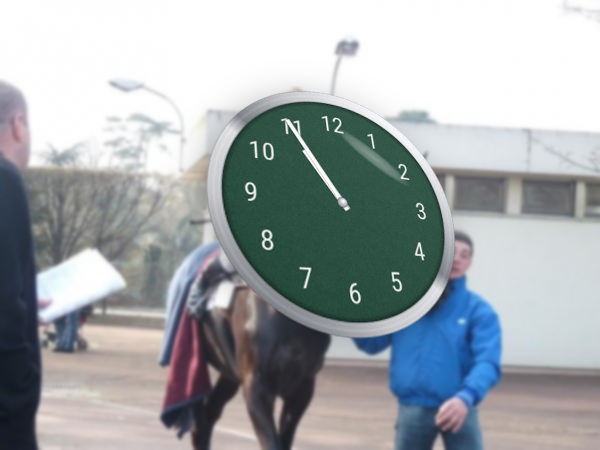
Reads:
h=10 m=55
